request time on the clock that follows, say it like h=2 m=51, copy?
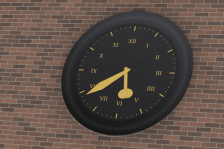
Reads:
h=5 m=39
